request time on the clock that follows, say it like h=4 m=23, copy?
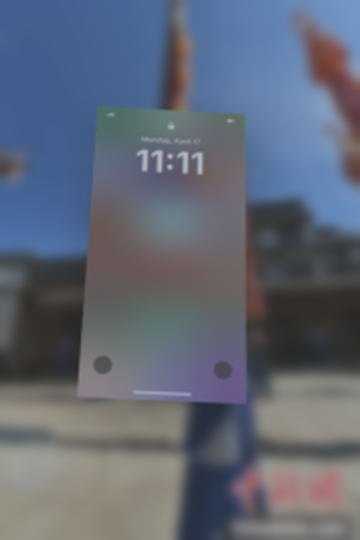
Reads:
h=11 m=11
